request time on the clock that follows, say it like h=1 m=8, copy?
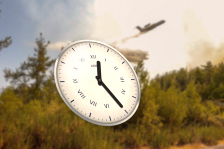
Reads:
h=12 m=25
